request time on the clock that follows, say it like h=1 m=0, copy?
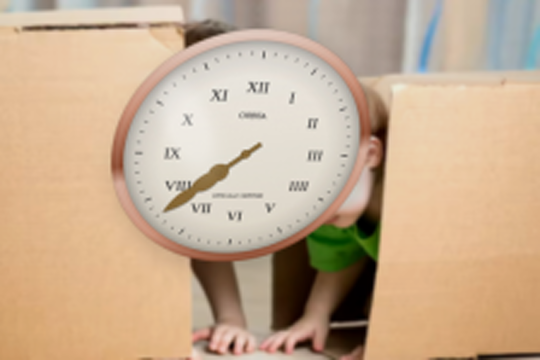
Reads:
h=7 m=38
